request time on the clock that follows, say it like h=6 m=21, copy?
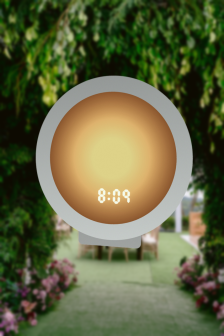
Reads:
h=8 m=9
